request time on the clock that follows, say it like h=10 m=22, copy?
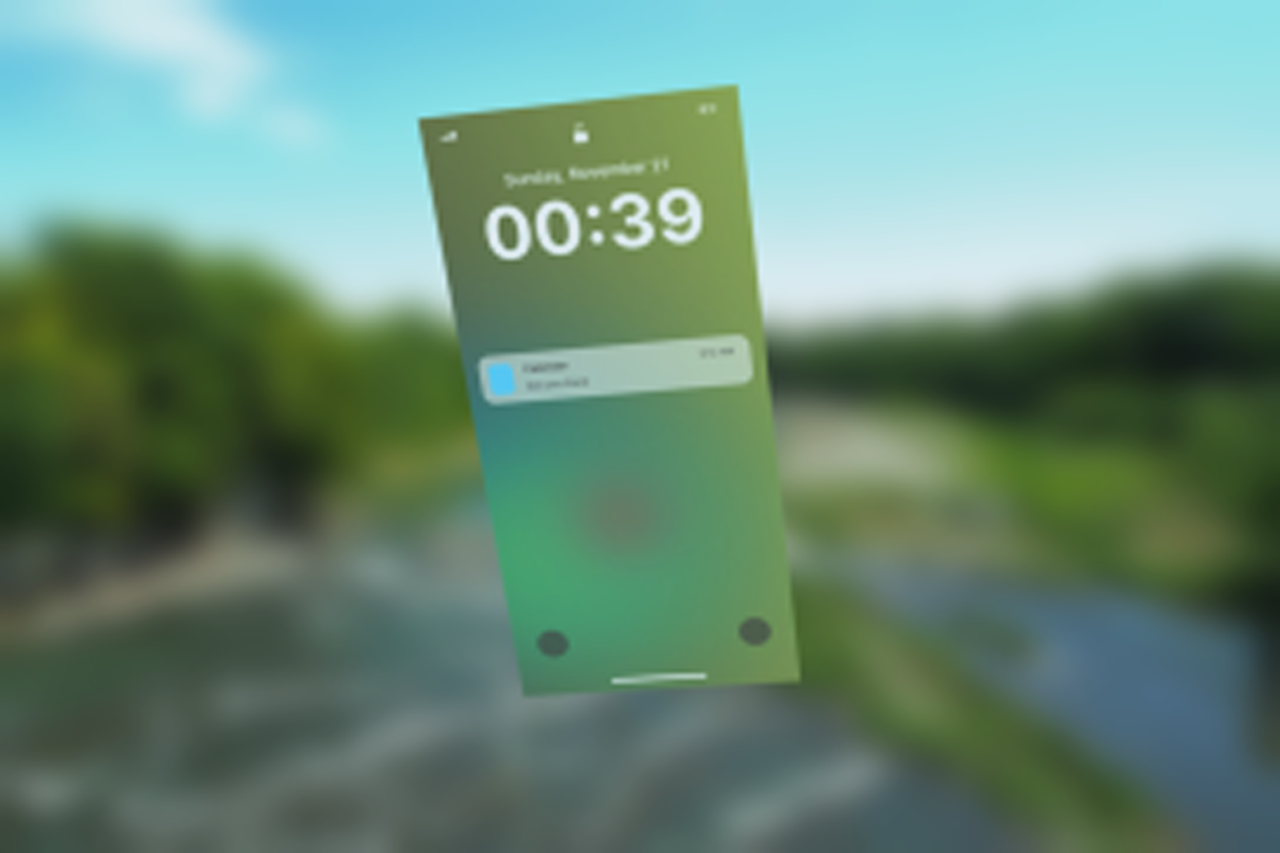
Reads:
h=0 m=39
